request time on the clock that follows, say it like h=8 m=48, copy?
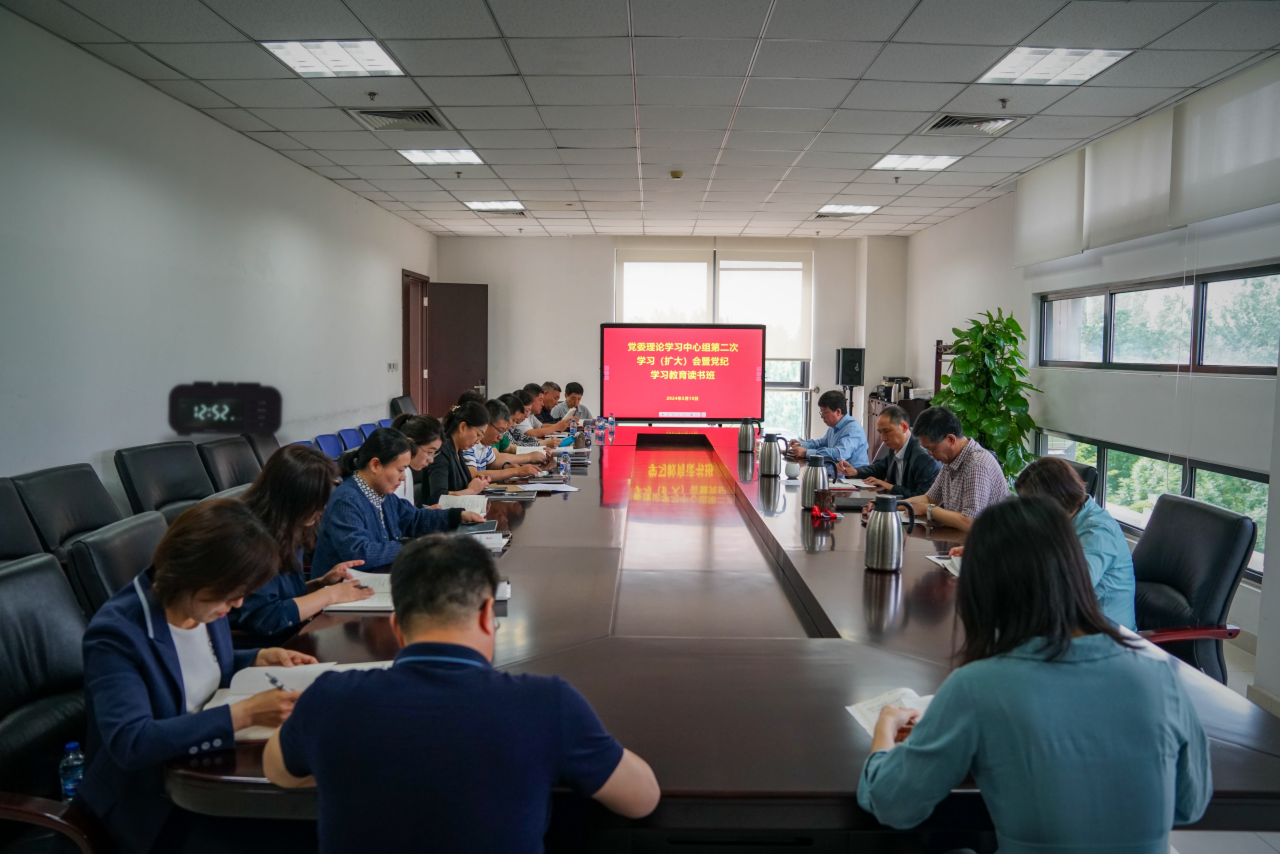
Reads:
h=12 m=52
